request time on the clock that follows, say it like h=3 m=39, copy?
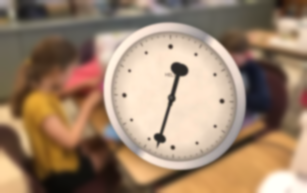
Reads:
h=12 m=33
